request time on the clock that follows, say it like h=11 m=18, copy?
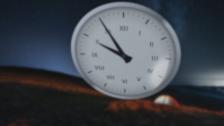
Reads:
h=9 m=55
